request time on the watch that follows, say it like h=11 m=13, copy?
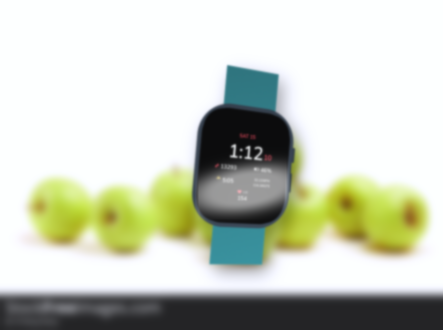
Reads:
h=1 m=12
